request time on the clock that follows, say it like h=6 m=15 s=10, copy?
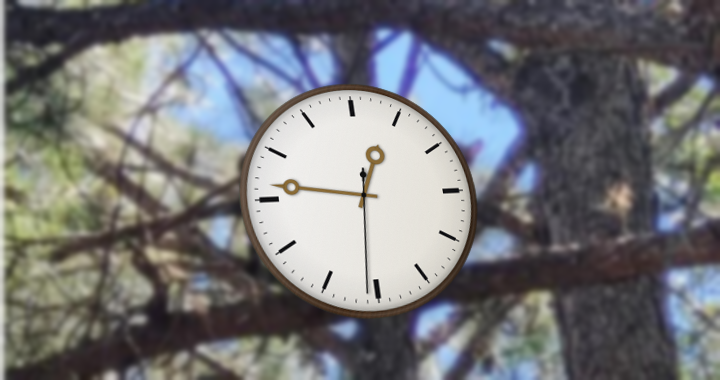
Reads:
h=12 m=46 s=31
